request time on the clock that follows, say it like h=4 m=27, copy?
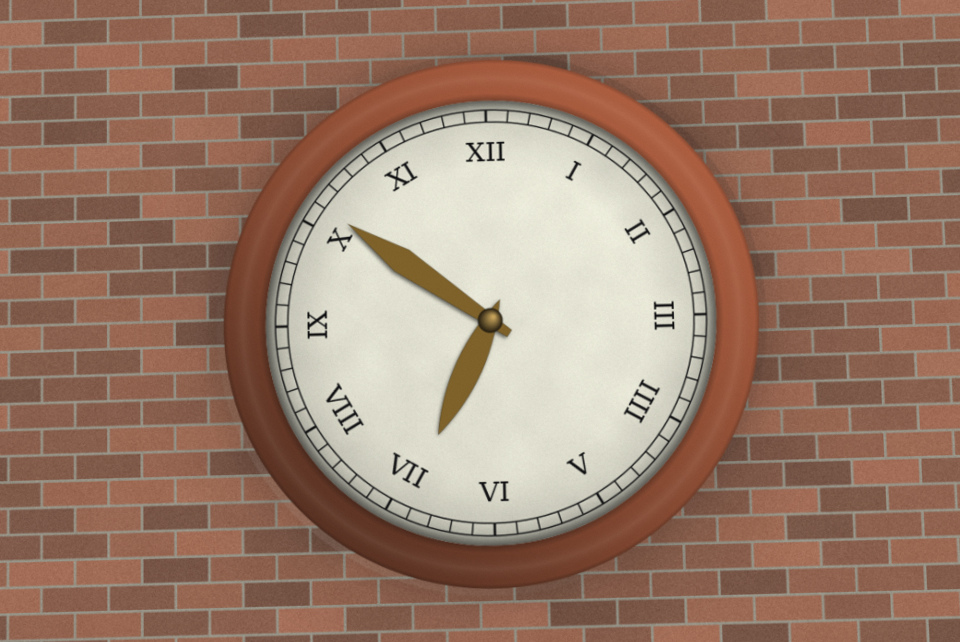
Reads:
h=6 m=51
